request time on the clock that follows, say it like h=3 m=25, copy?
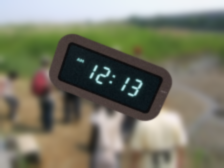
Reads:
h=12 m=13
